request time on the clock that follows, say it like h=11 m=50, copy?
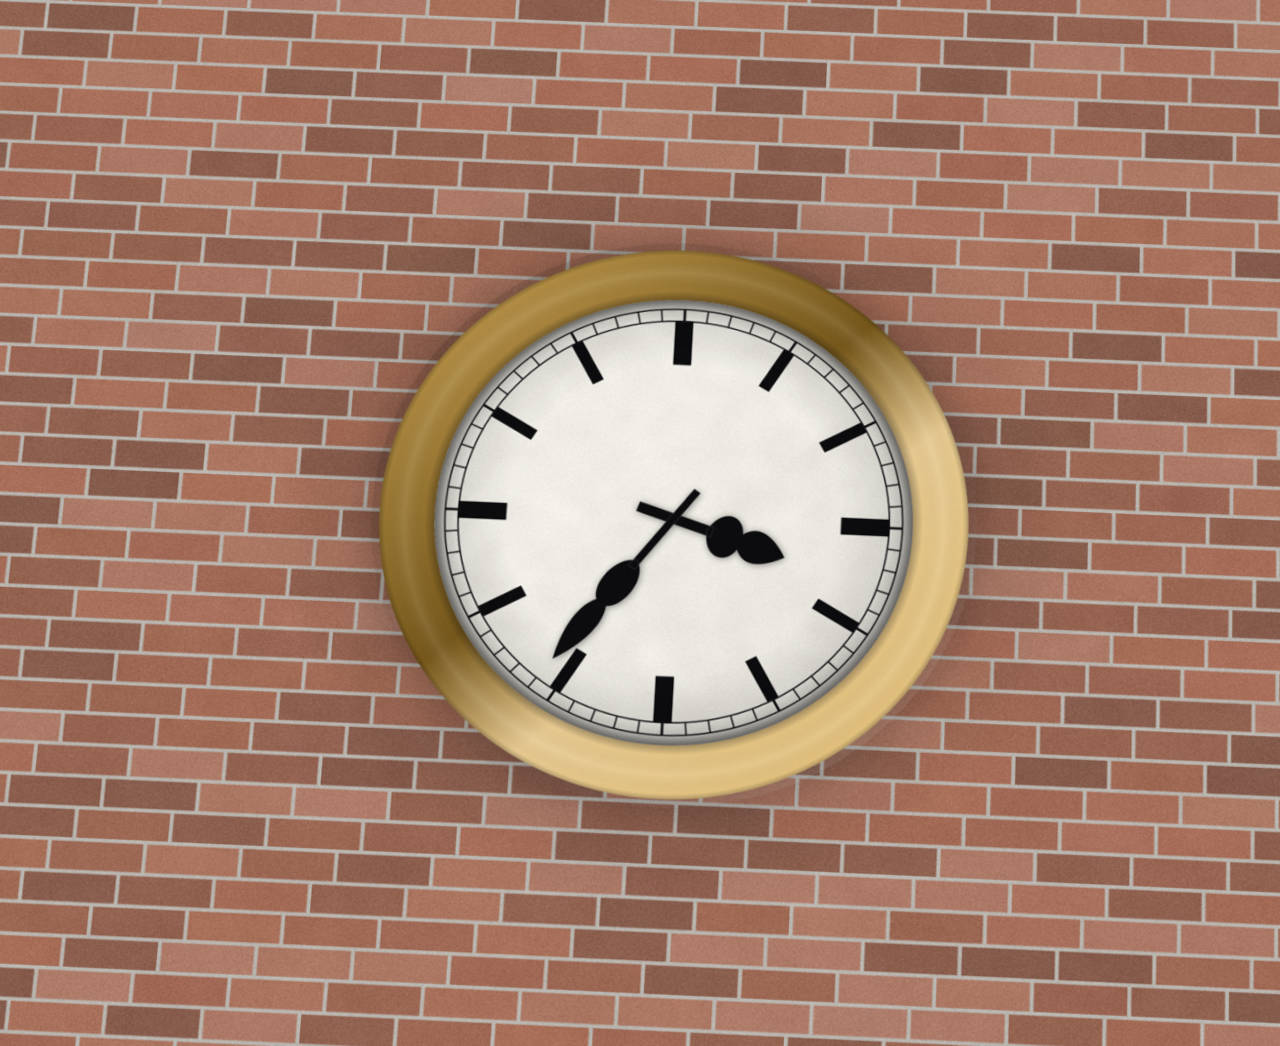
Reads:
h=3 m=36
